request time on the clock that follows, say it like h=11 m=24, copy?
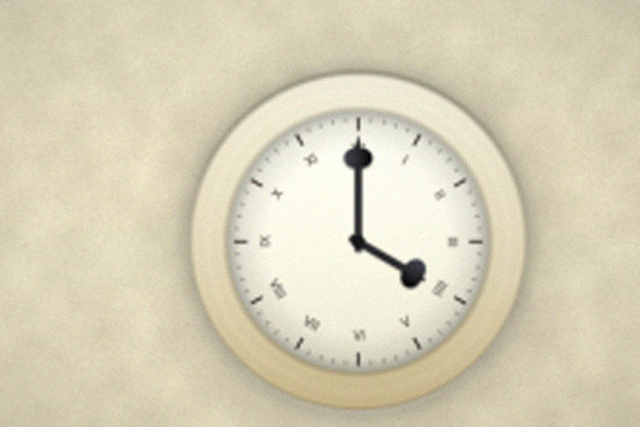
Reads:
h=4 m=0
